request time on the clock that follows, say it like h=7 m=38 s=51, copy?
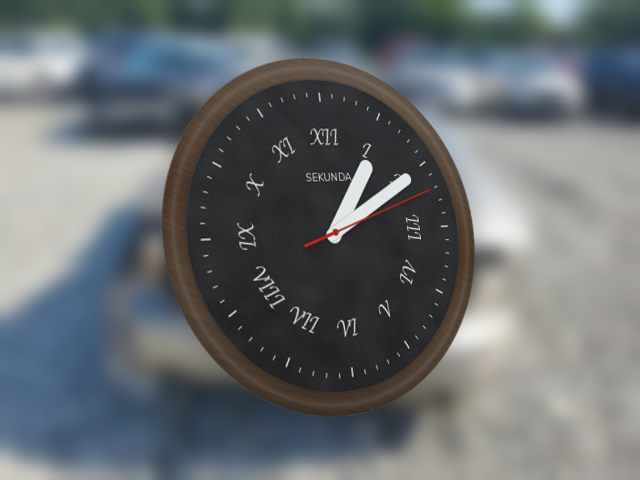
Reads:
h=1 m=10 s=12
